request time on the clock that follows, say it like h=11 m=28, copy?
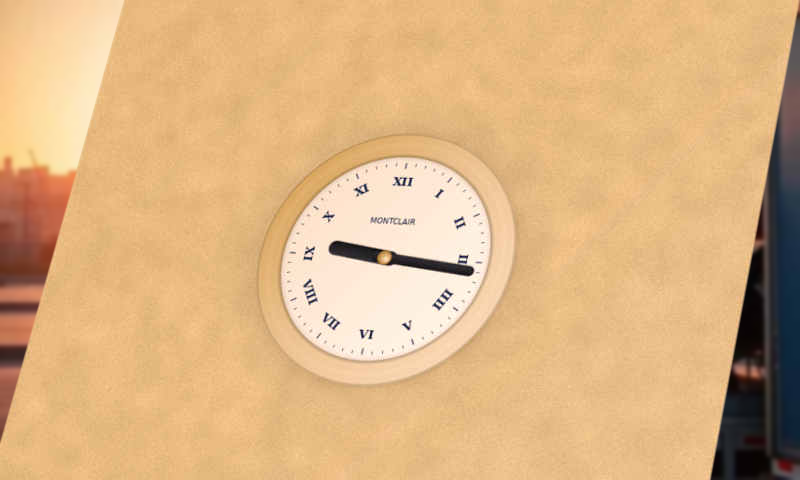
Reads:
h=9 m=16
